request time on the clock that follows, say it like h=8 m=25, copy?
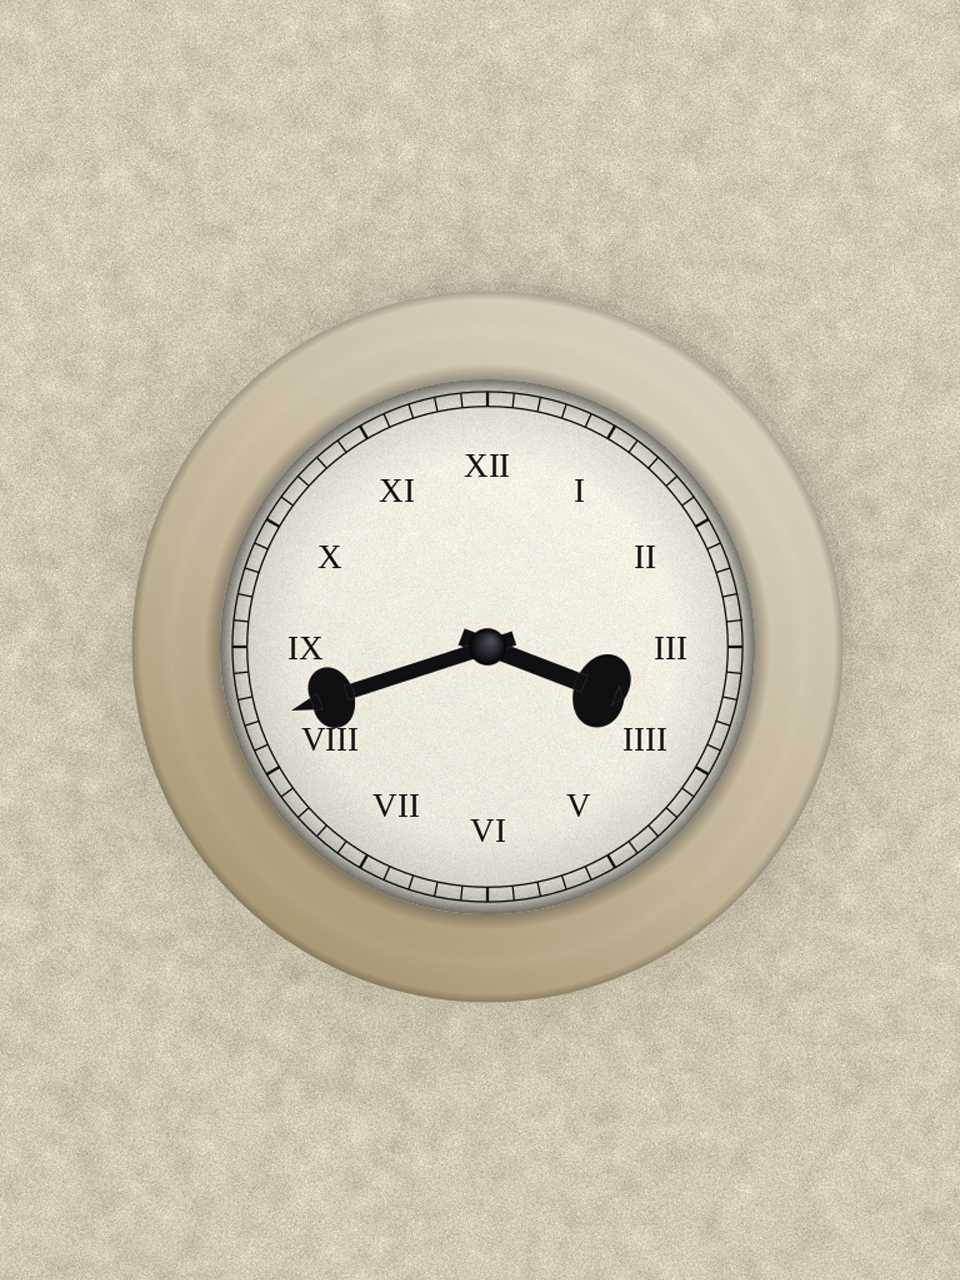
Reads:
h=3 m=42
